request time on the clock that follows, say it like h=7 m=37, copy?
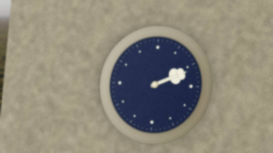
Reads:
h=2 m=11
